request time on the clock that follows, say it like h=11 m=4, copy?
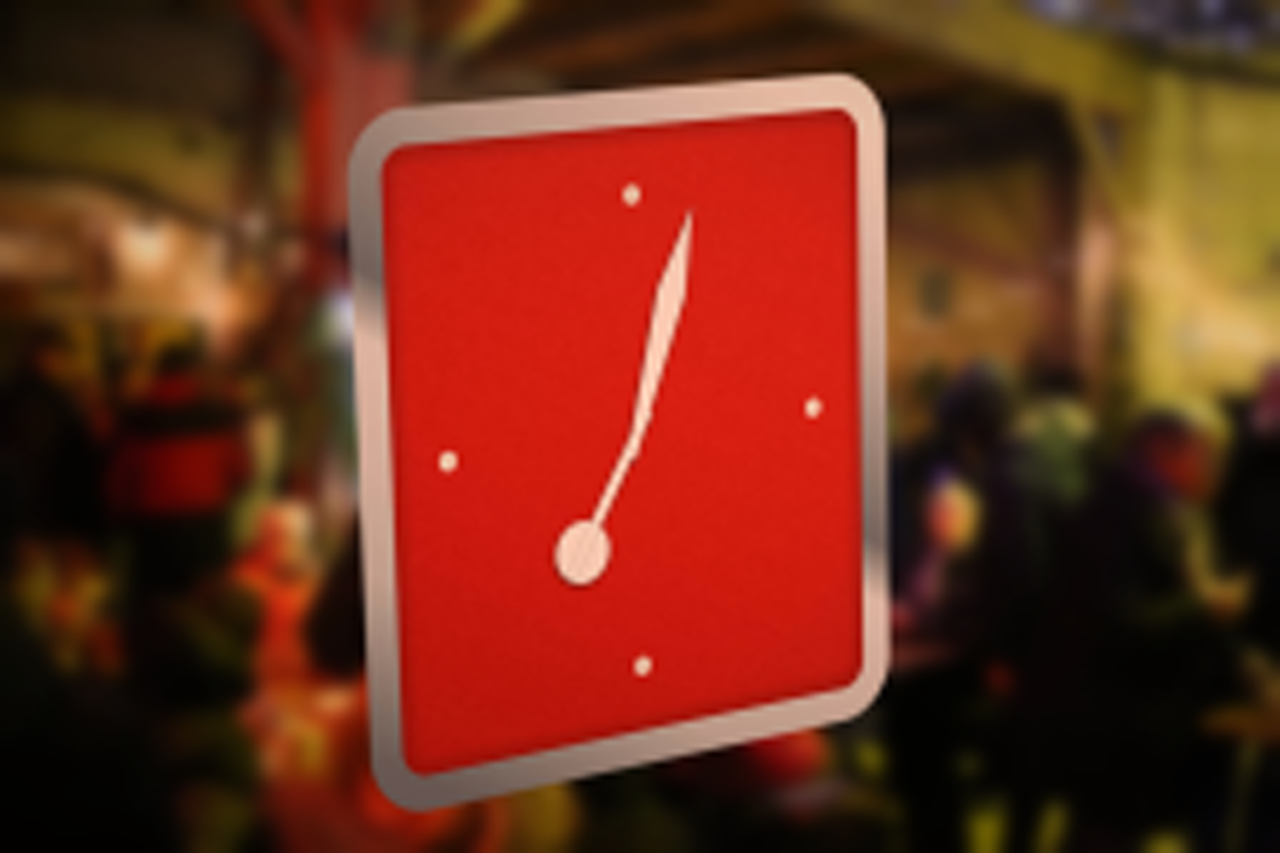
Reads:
h=7 m=3
